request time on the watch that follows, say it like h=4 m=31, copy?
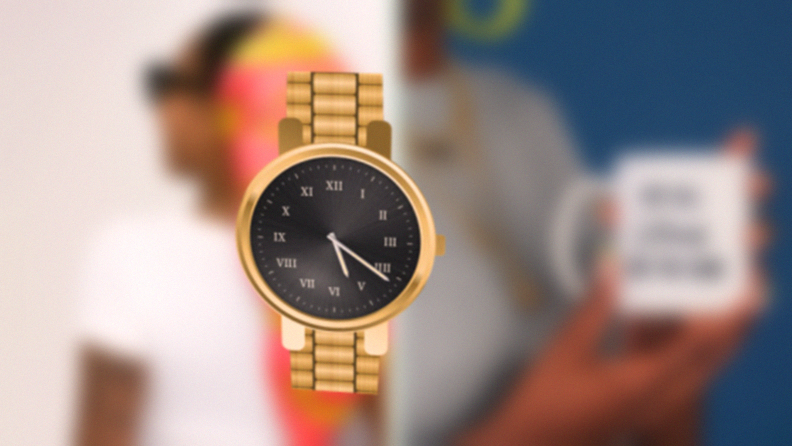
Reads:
h=5 m=21
